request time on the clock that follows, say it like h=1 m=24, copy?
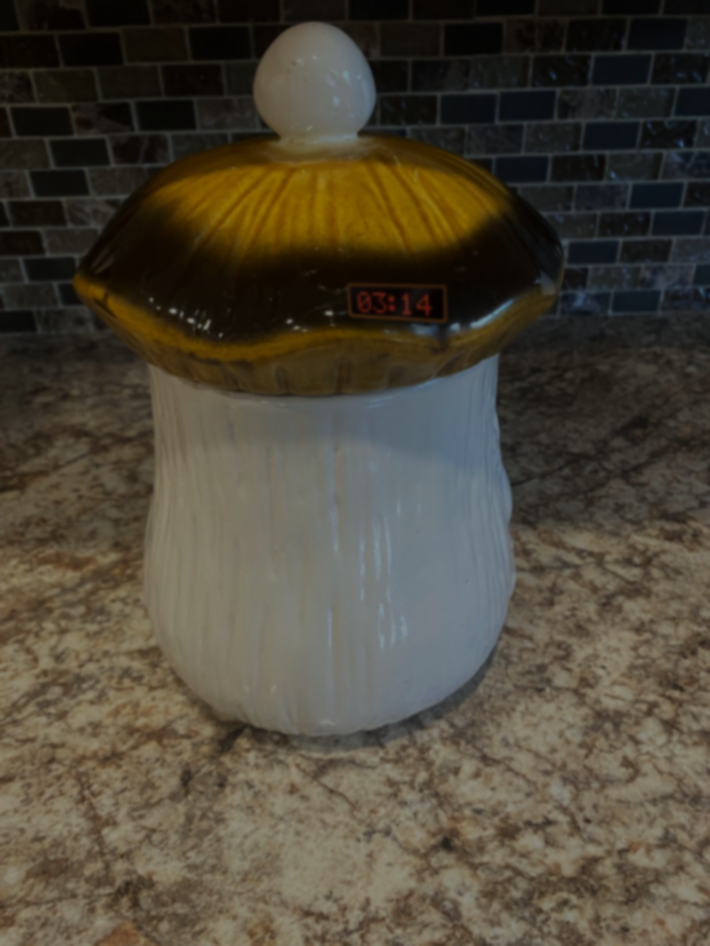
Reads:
h=3 m=14
